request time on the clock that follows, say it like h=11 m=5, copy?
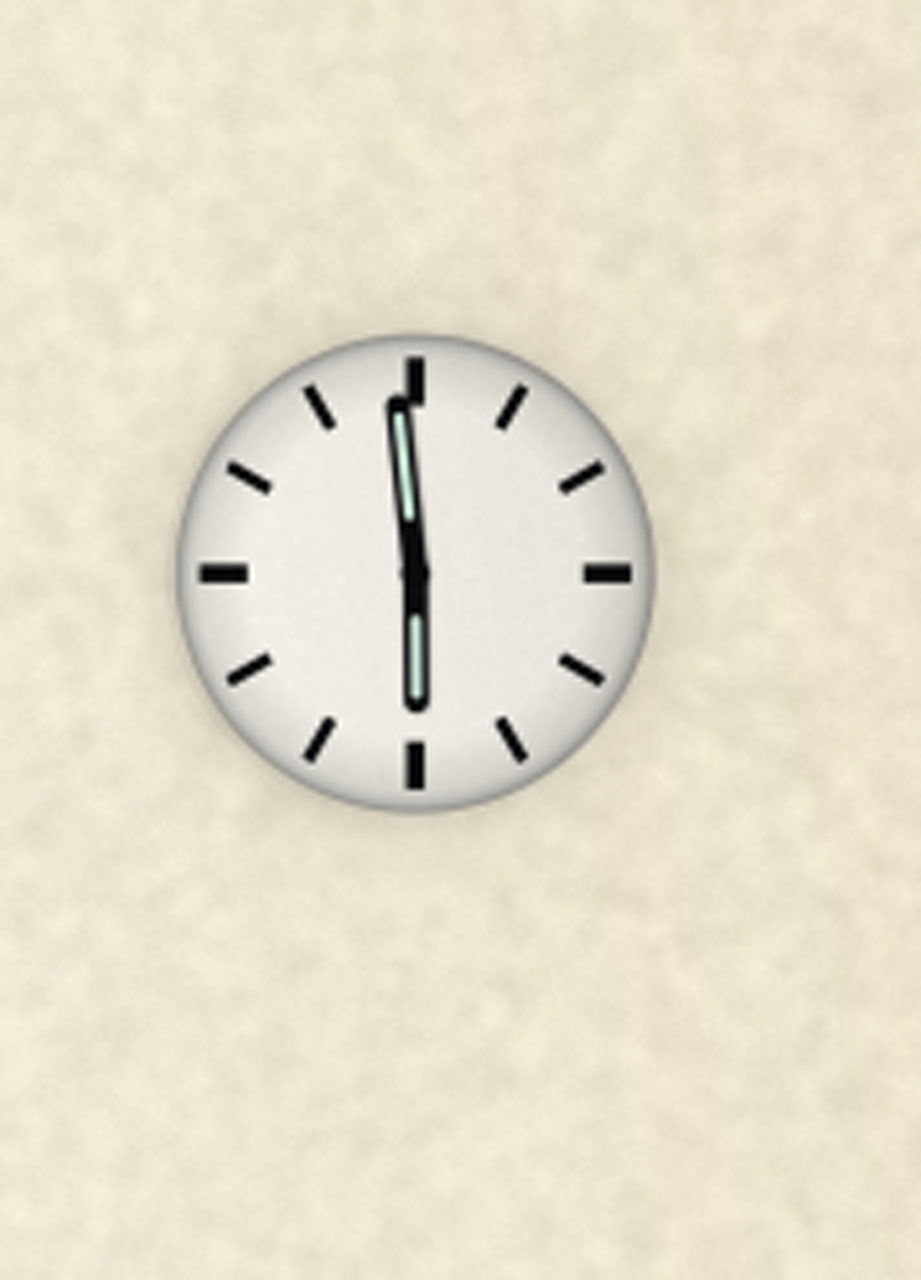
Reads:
h=5 m=59
